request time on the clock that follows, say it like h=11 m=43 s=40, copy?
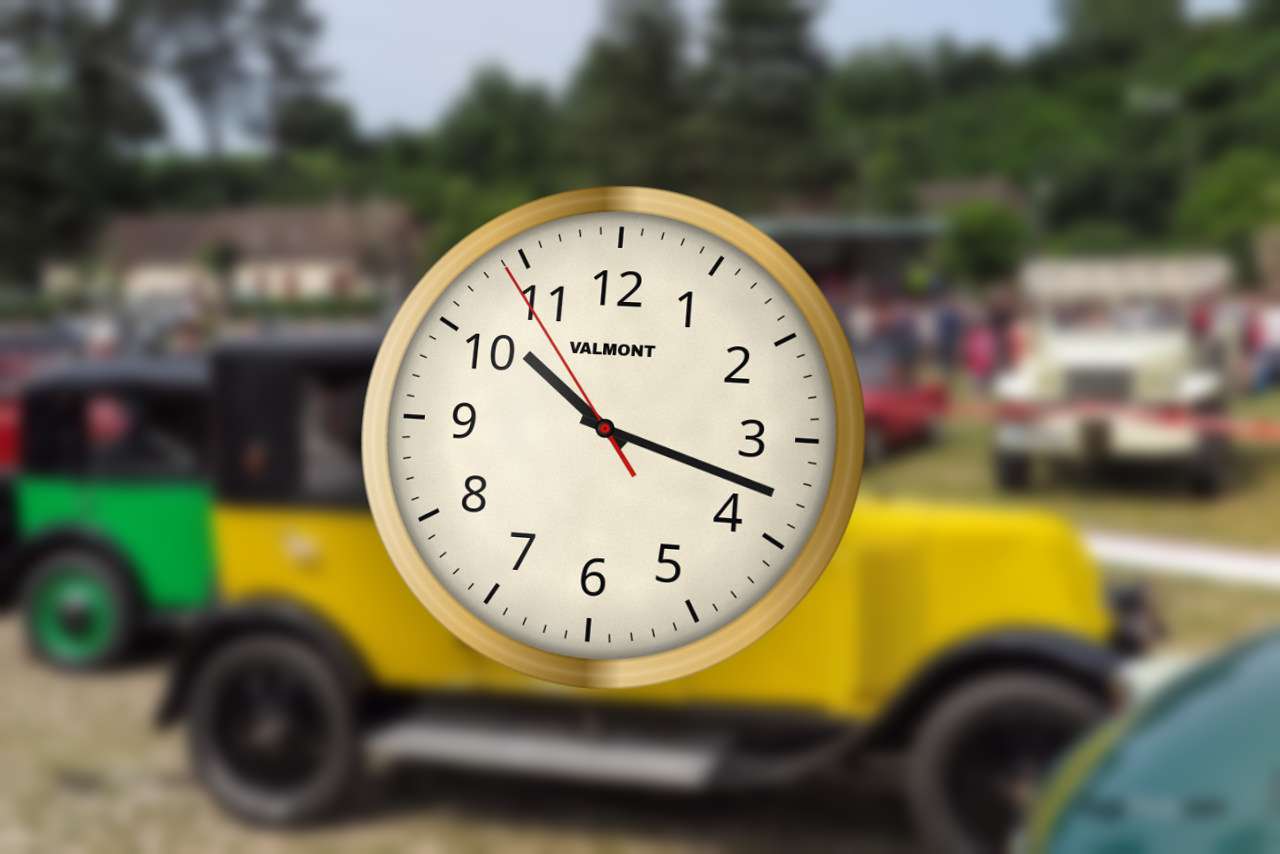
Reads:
h=10 m=17 s=54
